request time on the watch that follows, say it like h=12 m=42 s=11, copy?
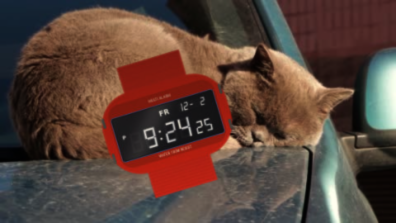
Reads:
h=9 m=24 s=25
